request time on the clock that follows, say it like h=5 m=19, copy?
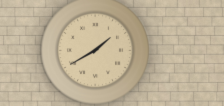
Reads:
h=1 m=40
